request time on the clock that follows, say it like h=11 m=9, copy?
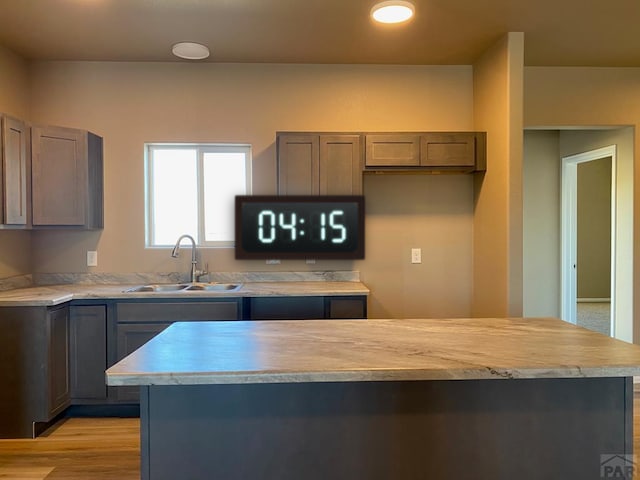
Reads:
h=4 m=15
